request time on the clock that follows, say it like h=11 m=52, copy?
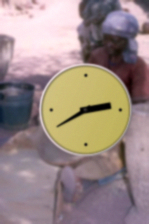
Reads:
h=2 m=40
